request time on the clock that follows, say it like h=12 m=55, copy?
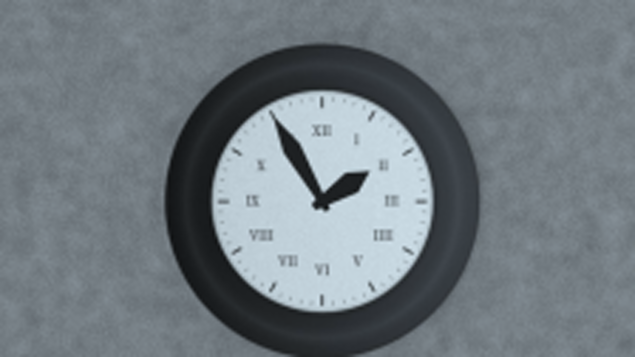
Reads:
h=1 m=55
